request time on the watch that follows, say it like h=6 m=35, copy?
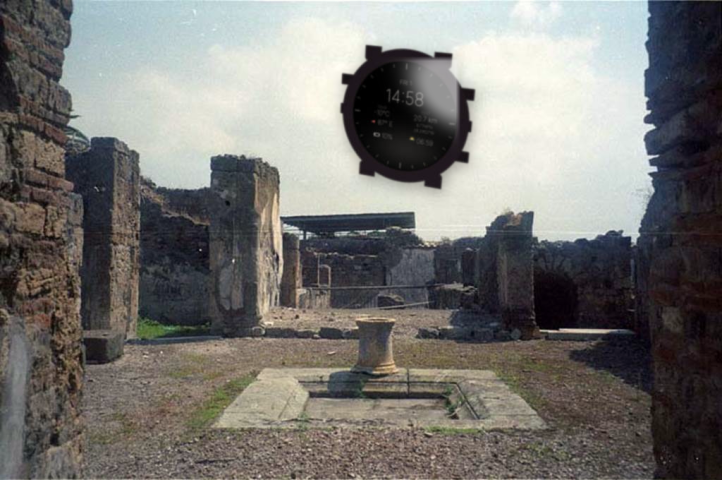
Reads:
h=14 m=58
